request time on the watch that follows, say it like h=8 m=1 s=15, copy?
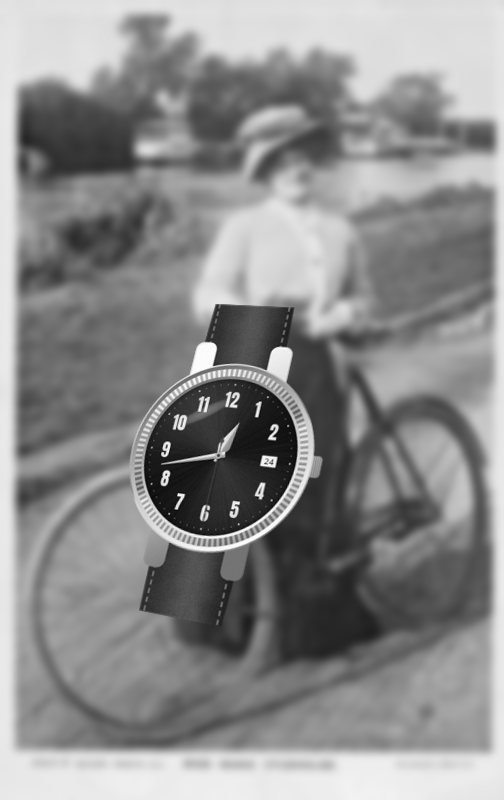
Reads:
h=12 m=42 s=30
